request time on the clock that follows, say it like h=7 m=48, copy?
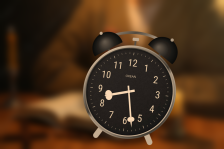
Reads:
h=8 m=28
